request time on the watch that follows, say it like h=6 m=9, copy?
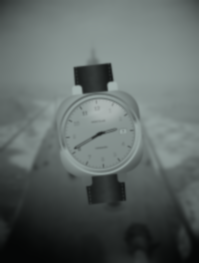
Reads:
h=2 m=41
